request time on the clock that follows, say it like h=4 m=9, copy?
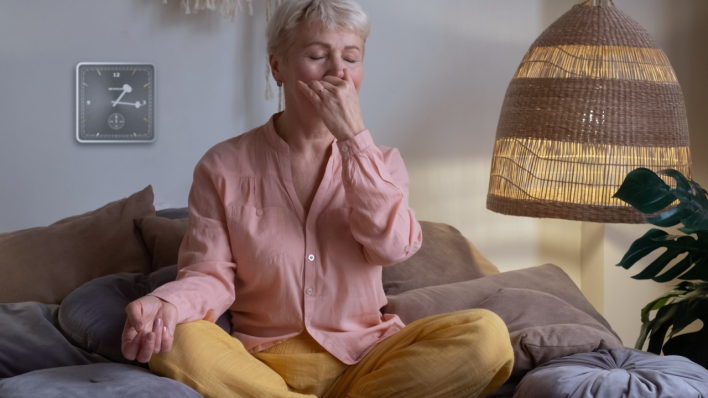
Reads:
h=1 m=16
